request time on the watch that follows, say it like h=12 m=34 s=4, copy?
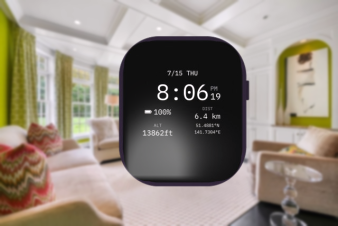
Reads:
h=8 m=6 s=19
